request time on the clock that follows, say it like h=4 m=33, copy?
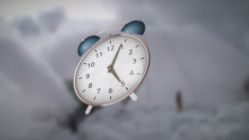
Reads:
h=5 m=4
